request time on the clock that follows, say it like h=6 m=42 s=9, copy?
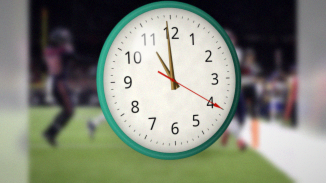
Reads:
h=10 m=59 s=20
